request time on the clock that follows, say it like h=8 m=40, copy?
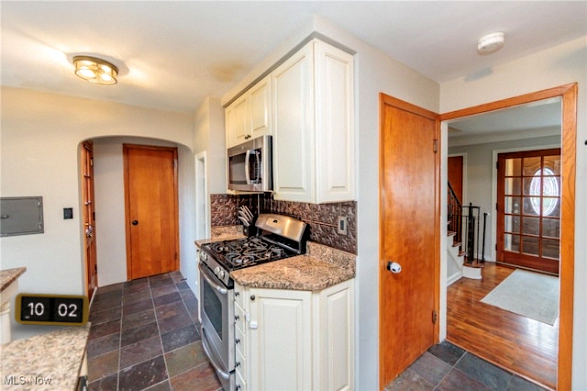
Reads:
h=10 m=2
